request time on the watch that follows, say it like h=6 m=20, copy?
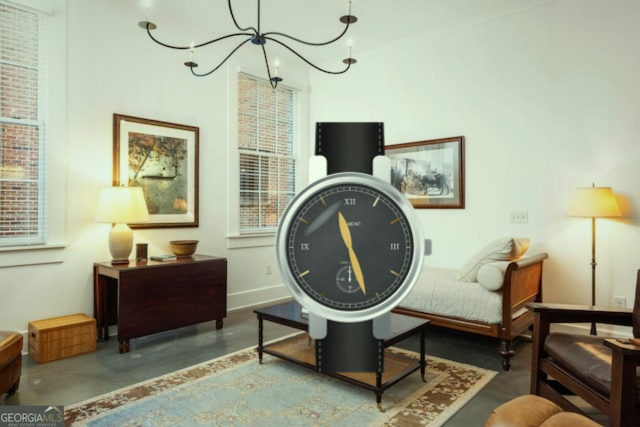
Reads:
h=11 m=27
